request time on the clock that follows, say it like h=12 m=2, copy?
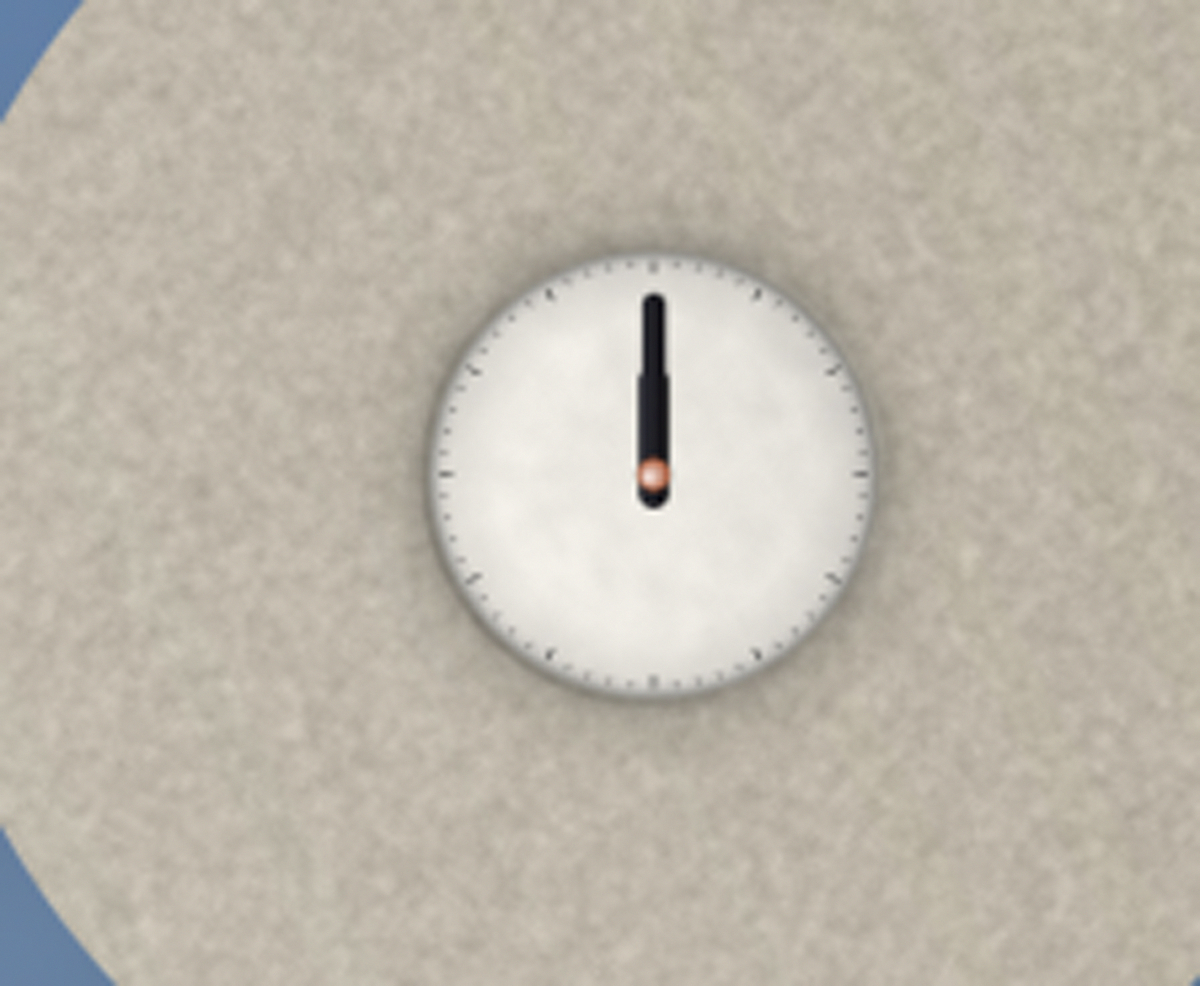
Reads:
h=12 m=0
